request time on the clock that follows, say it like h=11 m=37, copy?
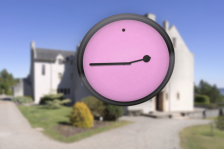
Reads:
h=2 m=46
